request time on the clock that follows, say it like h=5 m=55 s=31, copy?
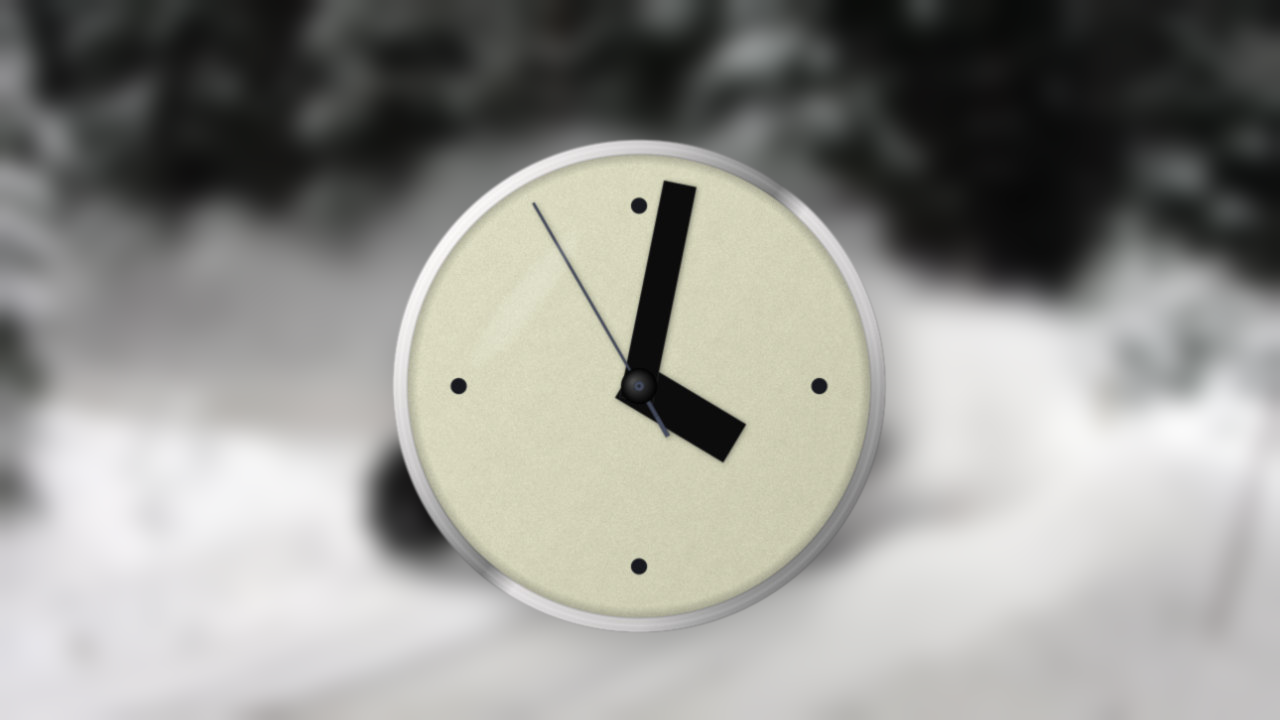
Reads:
h=4 m=1 s=55
